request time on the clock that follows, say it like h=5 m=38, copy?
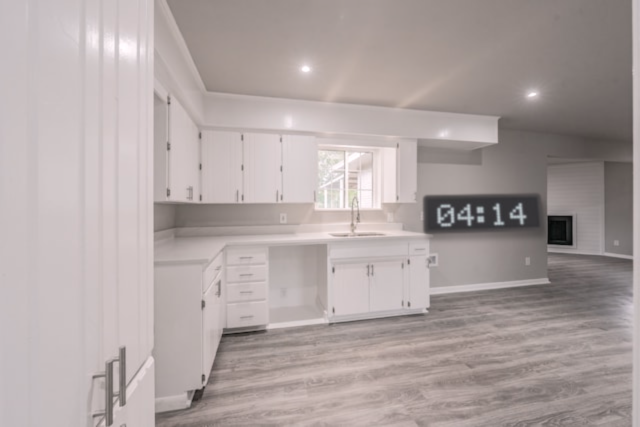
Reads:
h=4 m=14
